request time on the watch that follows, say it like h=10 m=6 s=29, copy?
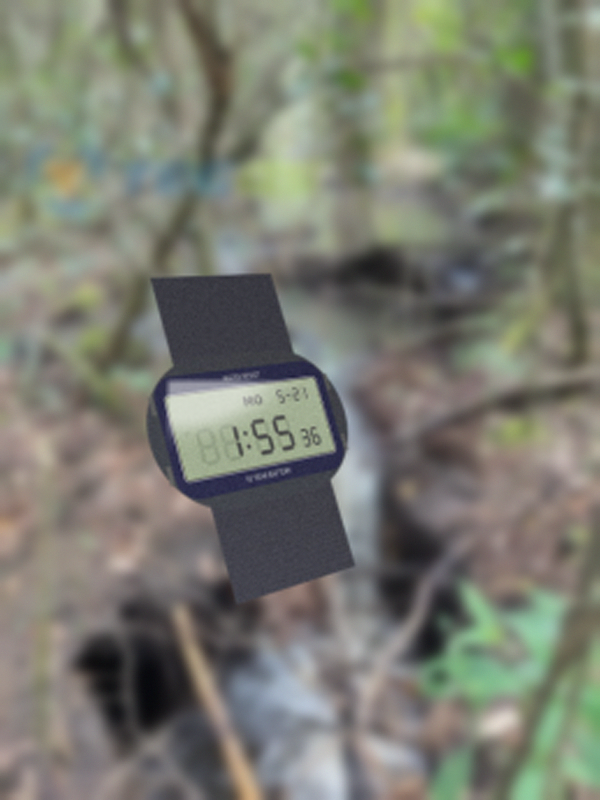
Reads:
h=1 m=55 s=36
